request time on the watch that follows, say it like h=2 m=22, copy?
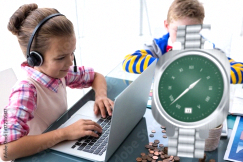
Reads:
h=1 m=38
